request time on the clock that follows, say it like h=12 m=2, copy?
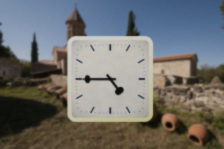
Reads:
h=4 m=45
